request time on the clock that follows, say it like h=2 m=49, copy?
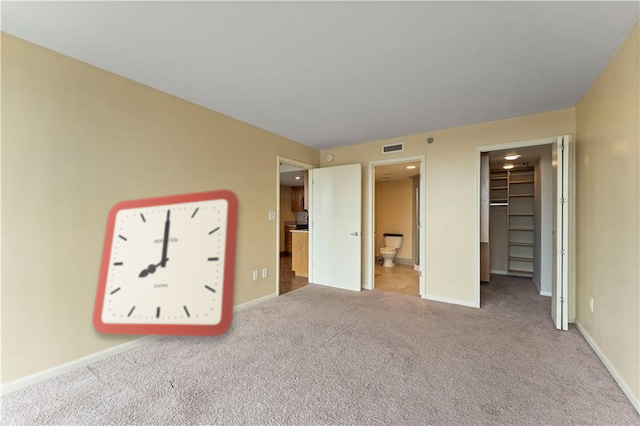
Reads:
h=8 m=0
